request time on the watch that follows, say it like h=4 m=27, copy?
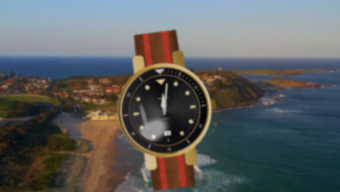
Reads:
h=12 m=2
